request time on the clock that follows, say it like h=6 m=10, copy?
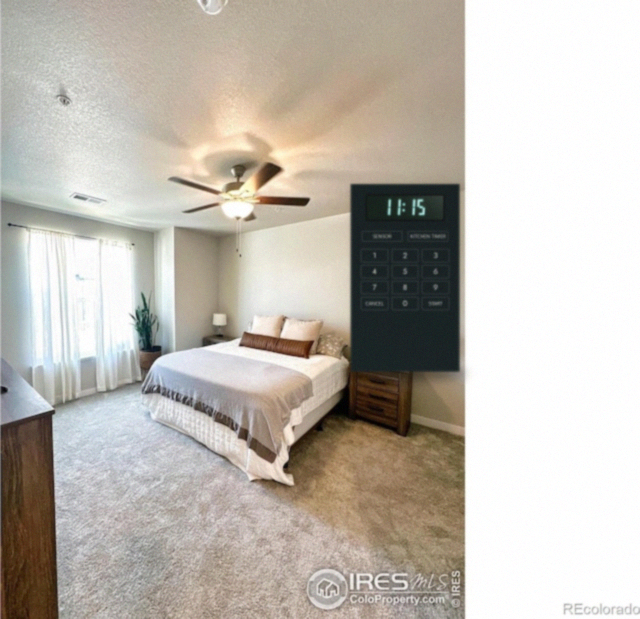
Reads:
h=11 m=15
